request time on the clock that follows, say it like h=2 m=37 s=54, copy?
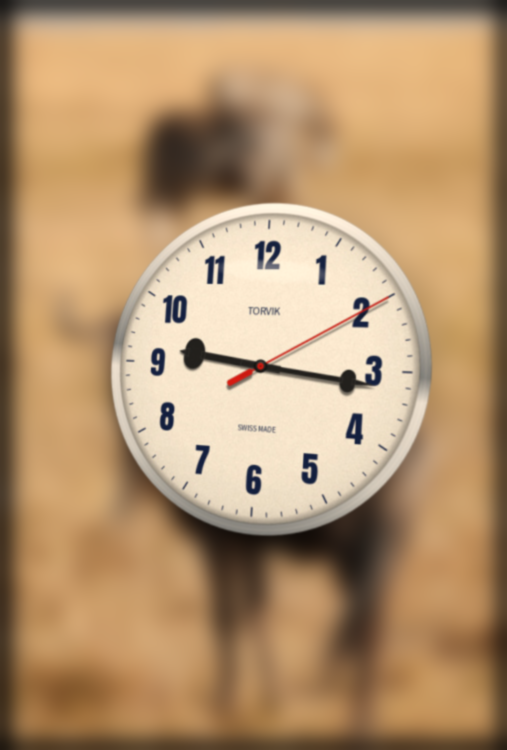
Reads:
h=9 m=16 s=10
